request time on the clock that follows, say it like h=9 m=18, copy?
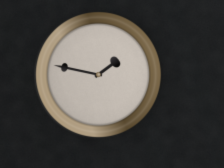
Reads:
h=1 m=47
